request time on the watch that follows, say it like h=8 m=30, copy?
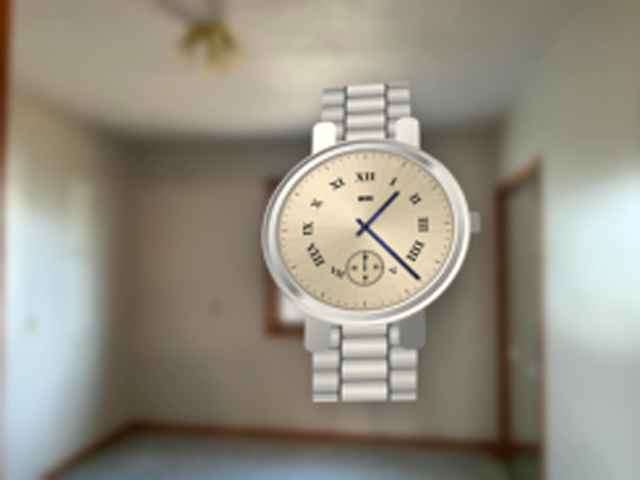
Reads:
h=1 m=23
